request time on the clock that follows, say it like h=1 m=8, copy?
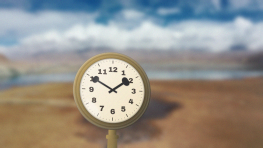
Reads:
h=1 m=50
